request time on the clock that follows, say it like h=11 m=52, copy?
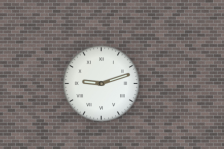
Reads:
h=9 m=12
